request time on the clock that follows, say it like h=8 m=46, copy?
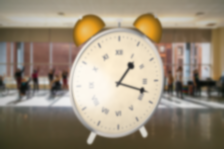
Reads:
h=1 m=18
